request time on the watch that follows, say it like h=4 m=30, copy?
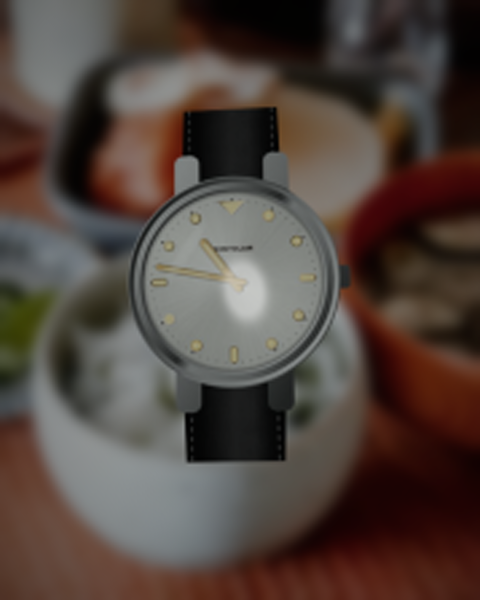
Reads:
h=10 m=47
